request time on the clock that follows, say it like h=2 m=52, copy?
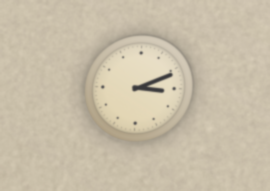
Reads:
h=3 m=11
